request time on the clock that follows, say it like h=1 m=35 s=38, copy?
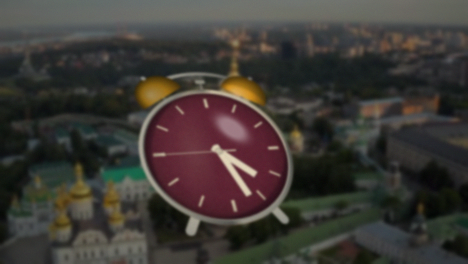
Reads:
h=4 m=26 s=45
